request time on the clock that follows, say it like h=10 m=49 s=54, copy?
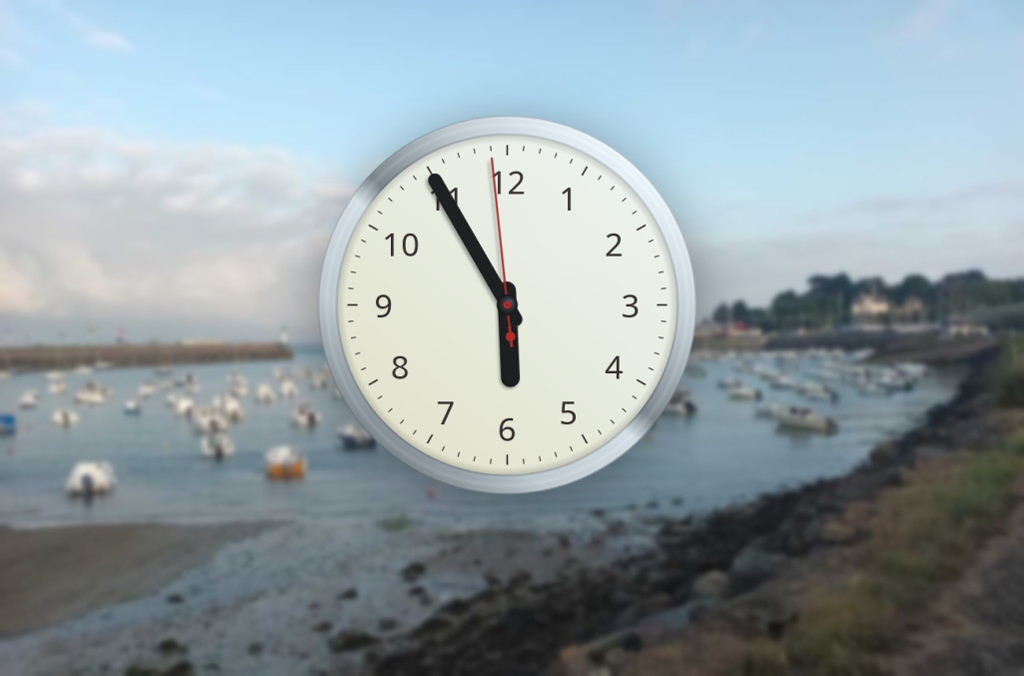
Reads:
h=5 m=54 s=59
